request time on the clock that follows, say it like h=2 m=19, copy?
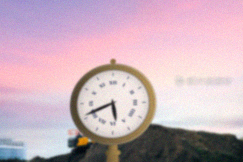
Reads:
h=5 m=41
